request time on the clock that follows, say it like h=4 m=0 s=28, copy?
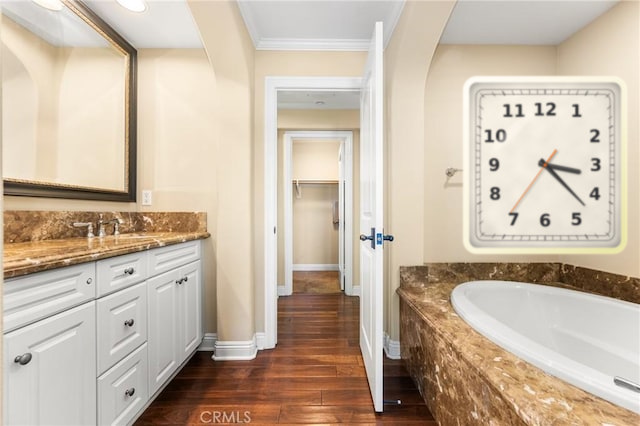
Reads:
h=3 m=22 s=36
